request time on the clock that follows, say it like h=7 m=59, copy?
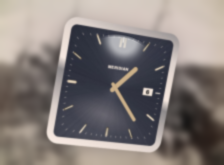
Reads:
h=1 m=23
